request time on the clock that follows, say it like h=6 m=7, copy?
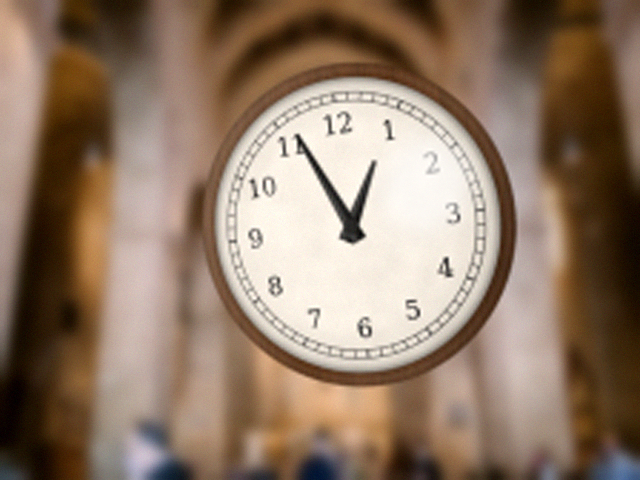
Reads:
h=12 m=56
